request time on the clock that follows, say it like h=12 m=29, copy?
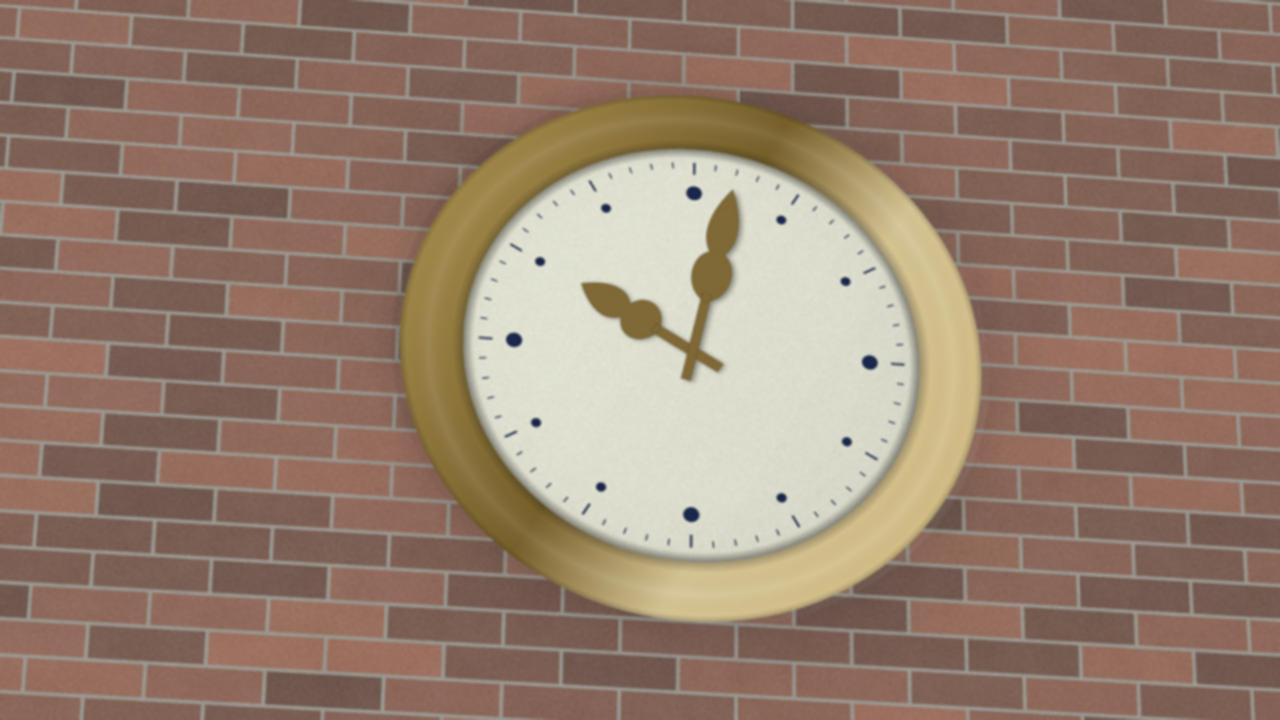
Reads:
h=10 m=2
